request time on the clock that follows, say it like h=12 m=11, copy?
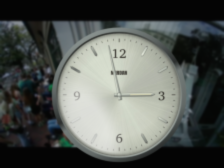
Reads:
h=2 m=58
